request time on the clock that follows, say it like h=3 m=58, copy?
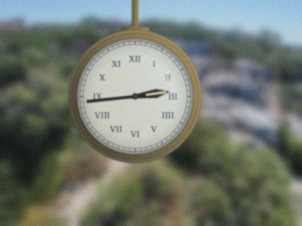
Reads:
h=2 m=44
